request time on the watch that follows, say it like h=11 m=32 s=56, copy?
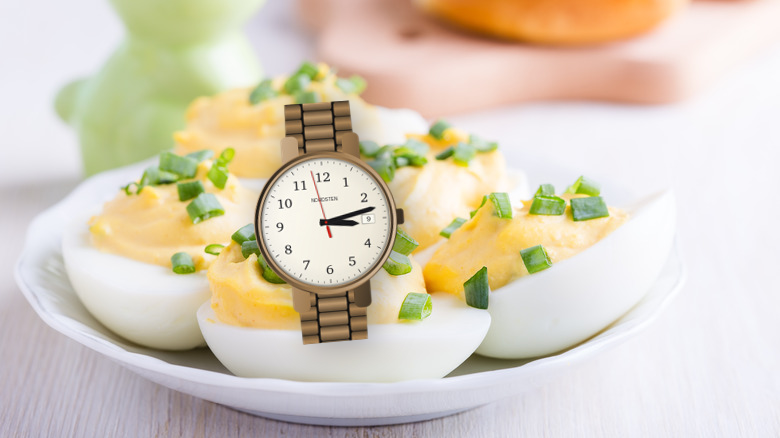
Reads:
h=3 m=12 s=58
